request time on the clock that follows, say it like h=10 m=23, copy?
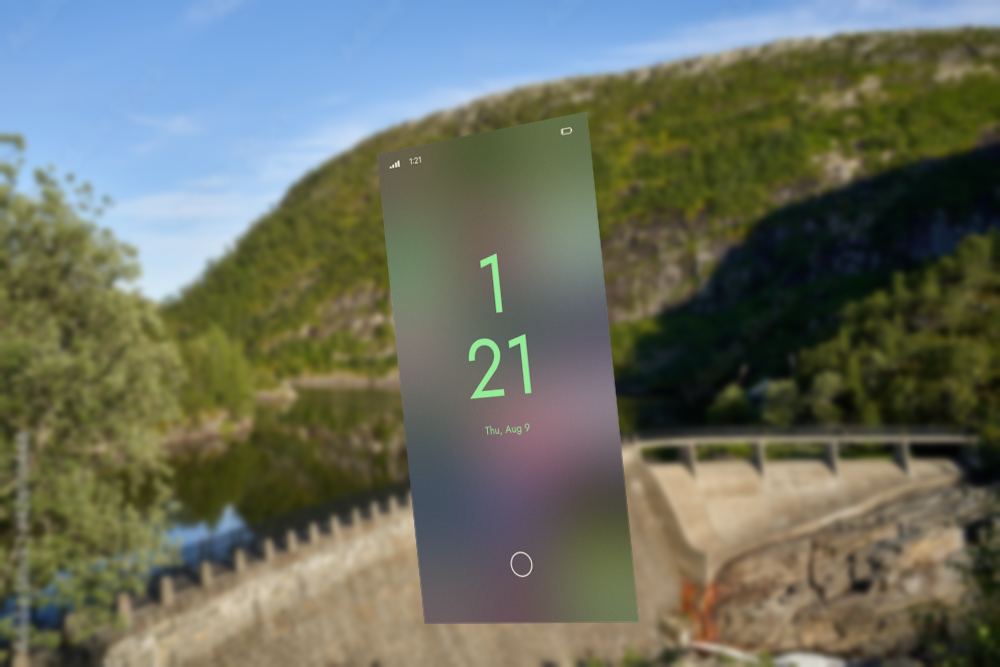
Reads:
h=1 m=21
